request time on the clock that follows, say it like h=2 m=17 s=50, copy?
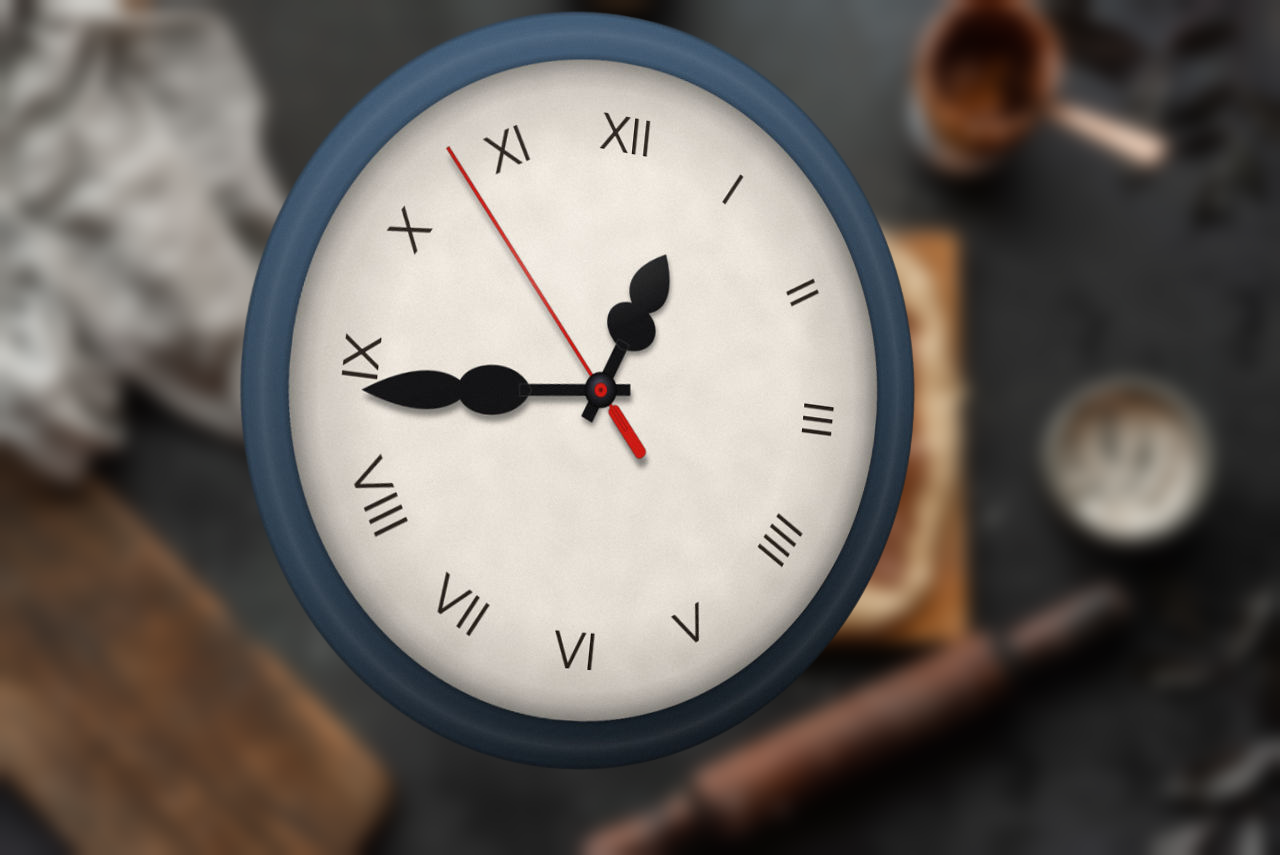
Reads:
h=12 m=43 s=53
